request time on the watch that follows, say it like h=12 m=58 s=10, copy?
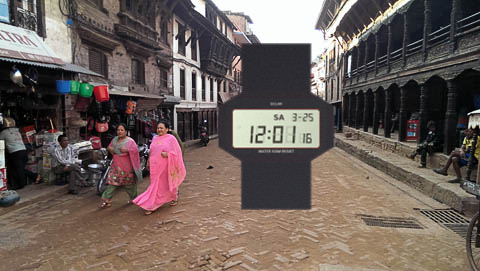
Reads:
h=12 m=1 s=16
